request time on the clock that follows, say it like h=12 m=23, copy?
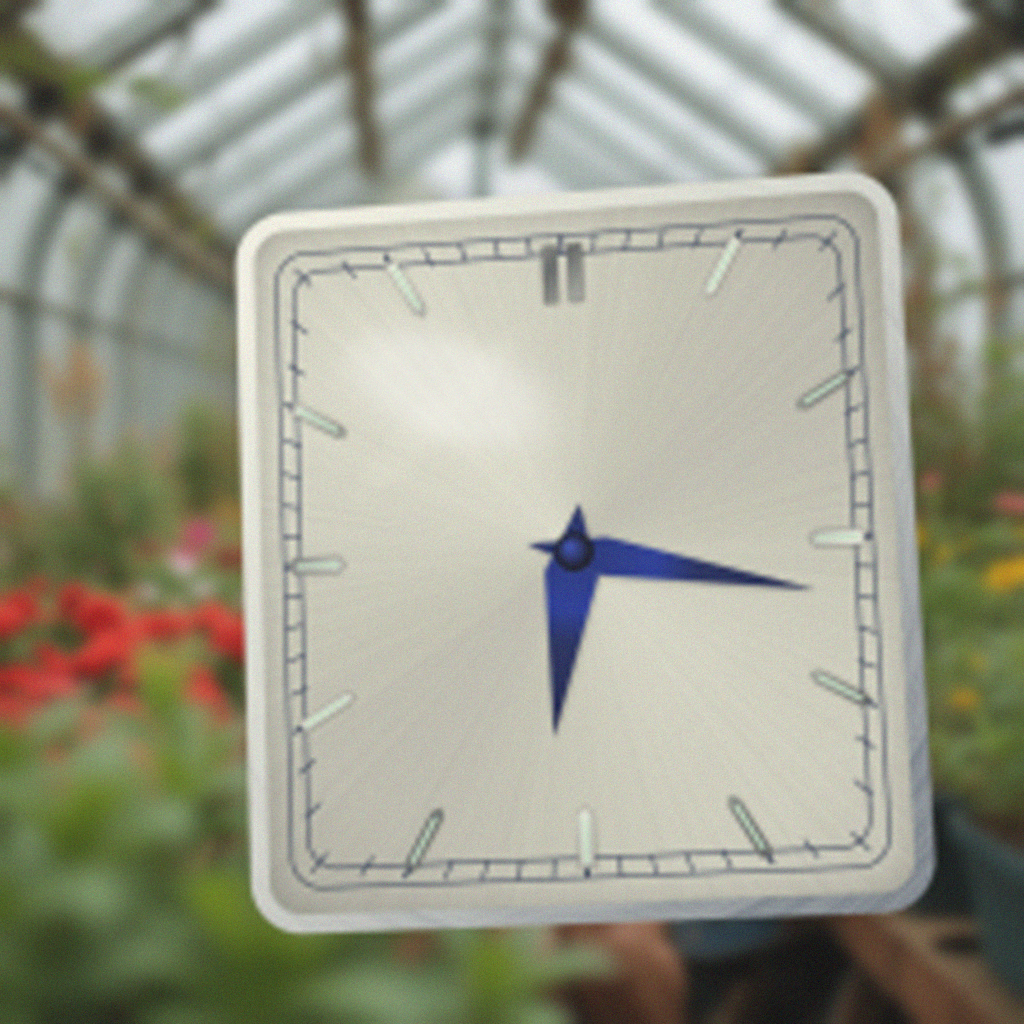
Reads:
h=6 m=17
